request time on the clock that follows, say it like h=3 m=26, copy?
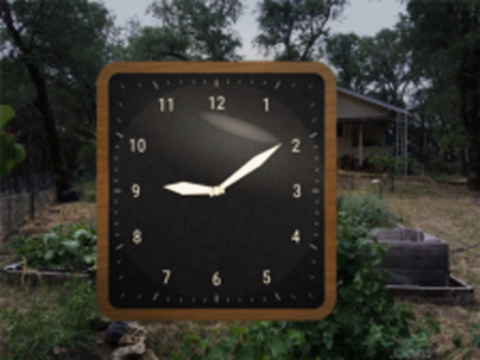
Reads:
h=9 m=9
